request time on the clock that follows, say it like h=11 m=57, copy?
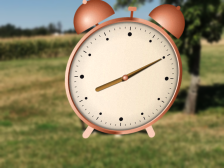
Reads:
h=8 m=10
